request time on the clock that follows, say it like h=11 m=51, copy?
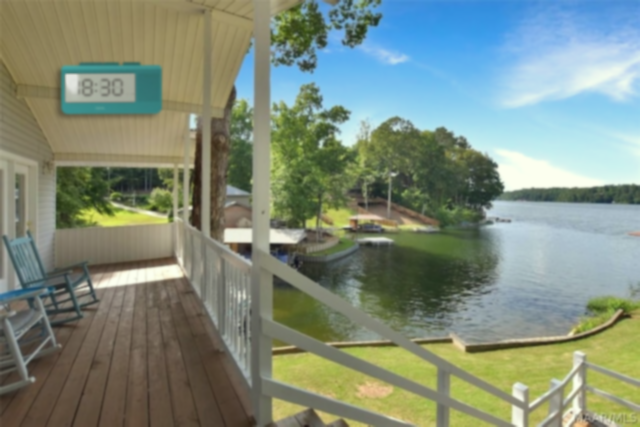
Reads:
h=18 m=30
